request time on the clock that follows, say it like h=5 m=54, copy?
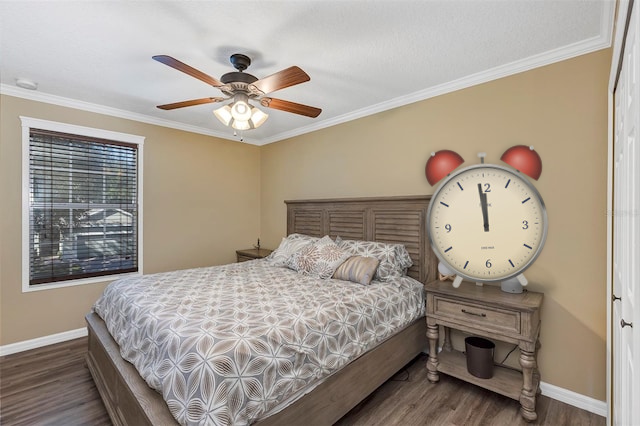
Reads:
h=11 m=59
